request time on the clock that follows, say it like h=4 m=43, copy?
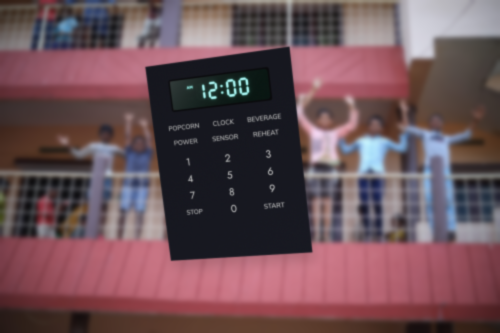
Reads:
h=12 m=0
